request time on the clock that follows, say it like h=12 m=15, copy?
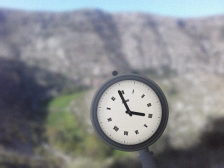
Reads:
h=3 m=59
